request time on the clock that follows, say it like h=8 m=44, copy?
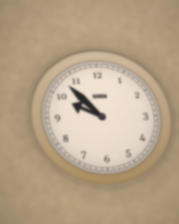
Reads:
h=9 m=53
